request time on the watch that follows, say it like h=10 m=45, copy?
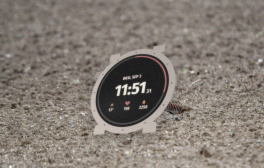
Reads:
h=11 m=51
